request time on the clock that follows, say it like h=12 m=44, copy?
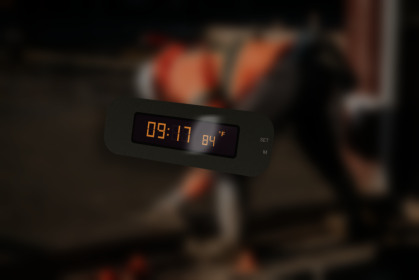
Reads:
h=9 m=17
